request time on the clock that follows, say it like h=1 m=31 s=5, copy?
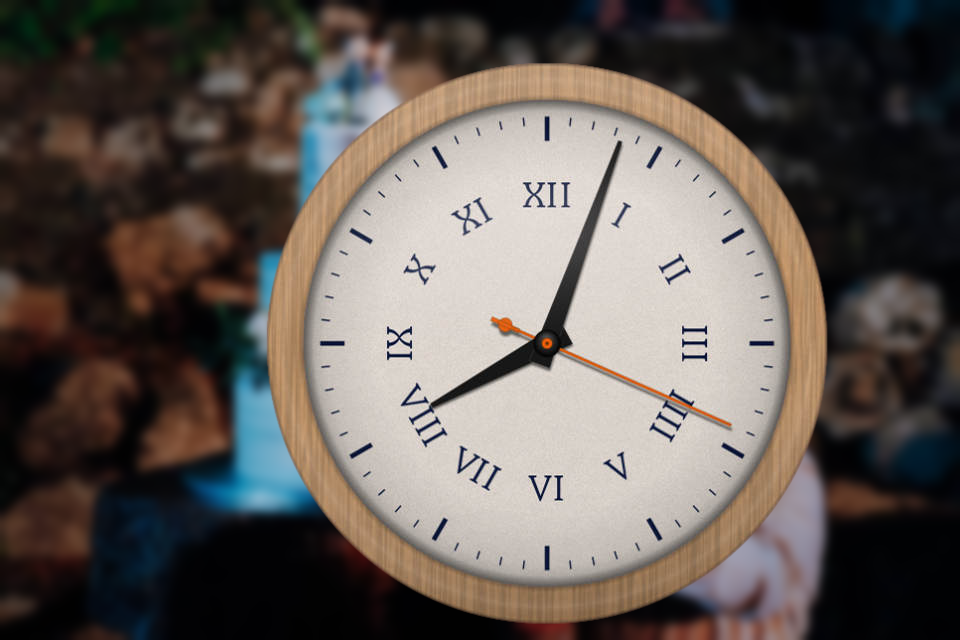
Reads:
h=8 m=3 s=19
